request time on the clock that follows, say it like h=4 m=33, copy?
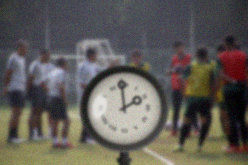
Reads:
h=1 m=59
